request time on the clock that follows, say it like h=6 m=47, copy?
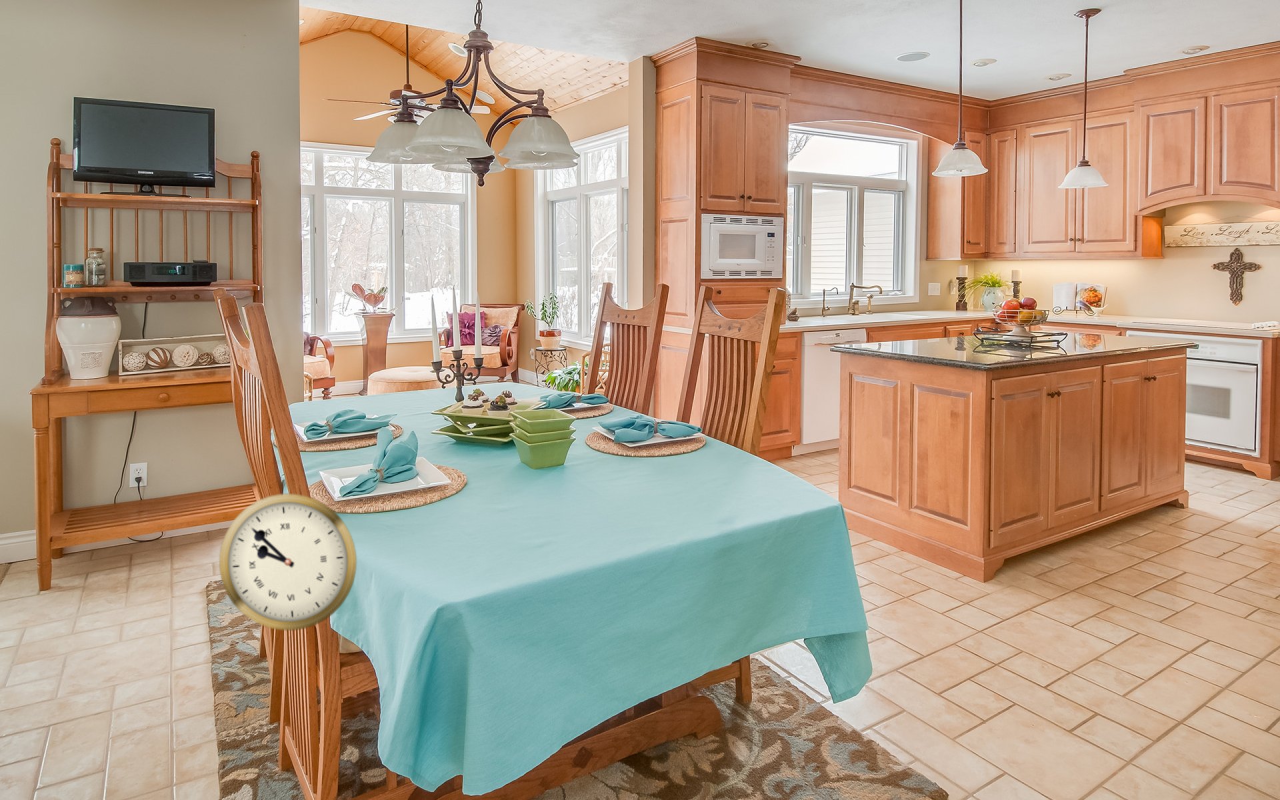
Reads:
h=9 m=53
